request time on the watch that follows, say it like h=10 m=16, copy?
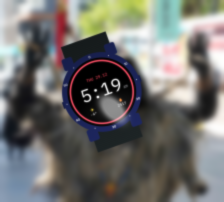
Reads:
h=5 m=19
